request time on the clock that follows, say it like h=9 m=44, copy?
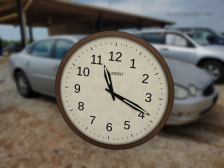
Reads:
h=11 m=19
